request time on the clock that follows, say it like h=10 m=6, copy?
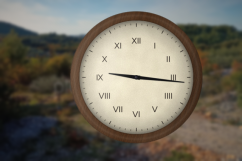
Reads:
h=9 m=16
